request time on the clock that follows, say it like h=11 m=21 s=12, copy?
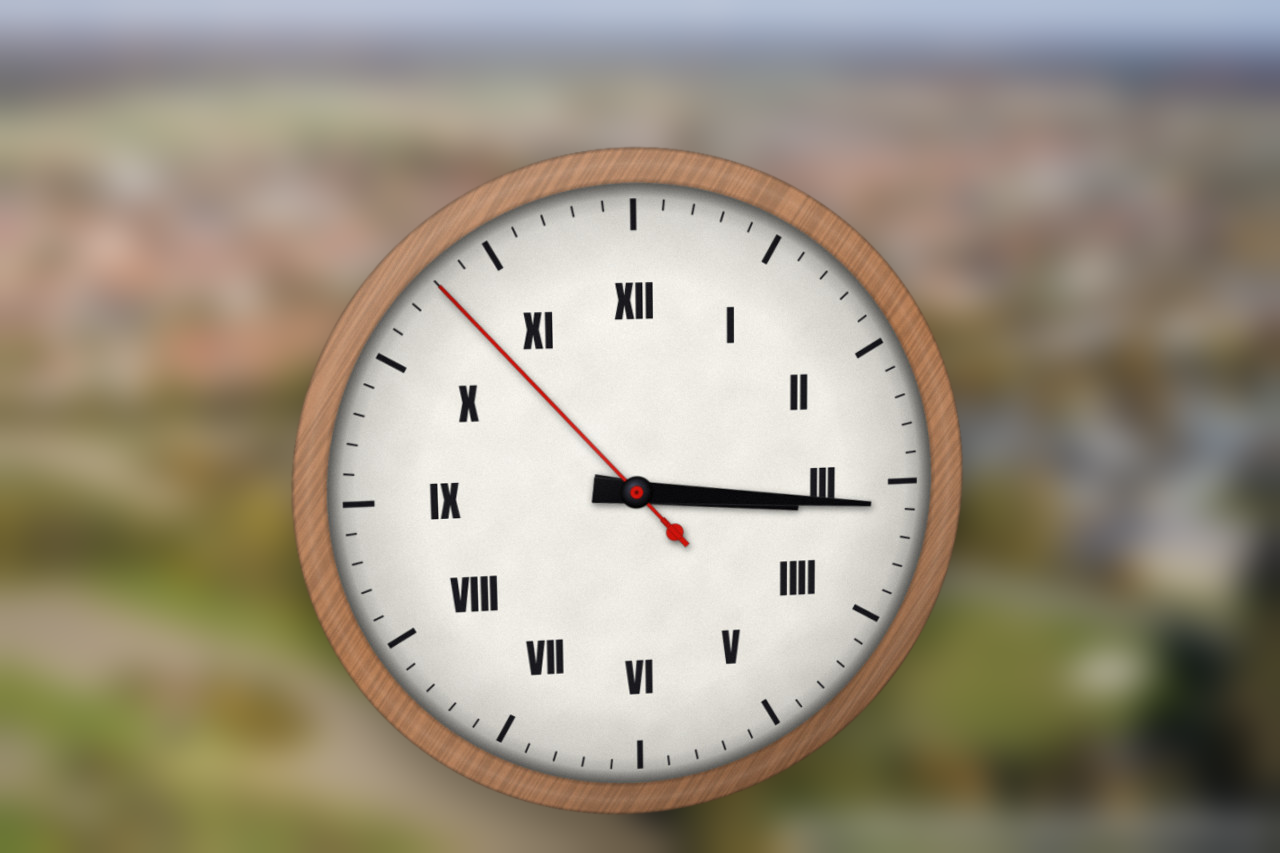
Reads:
h=3 m=15 s=53
